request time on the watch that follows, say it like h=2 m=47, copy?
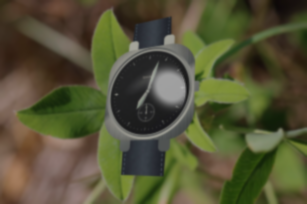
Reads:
h=7 m=3
